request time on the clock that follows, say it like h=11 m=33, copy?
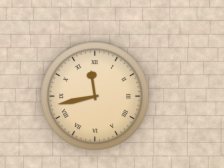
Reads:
h=11 m=43
